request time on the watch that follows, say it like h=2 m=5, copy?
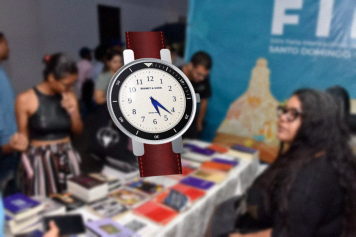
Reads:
h=5 m=22
